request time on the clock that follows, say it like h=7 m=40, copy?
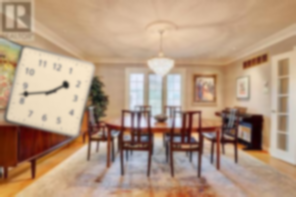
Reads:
h=1 m=42
